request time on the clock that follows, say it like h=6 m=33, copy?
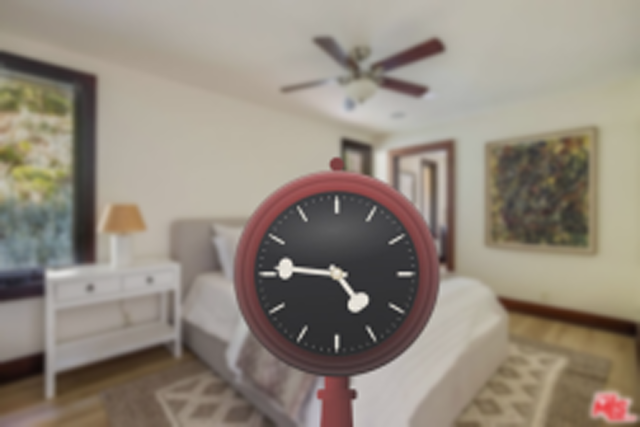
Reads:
h=4 m=46
